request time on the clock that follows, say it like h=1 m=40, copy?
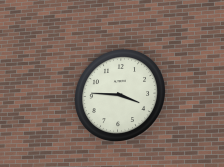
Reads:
h=3 m=46
